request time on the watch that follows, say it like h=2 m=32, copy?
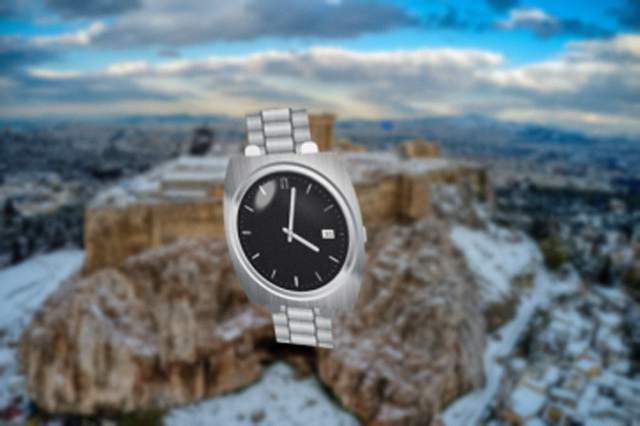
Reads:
h=4 m=2
